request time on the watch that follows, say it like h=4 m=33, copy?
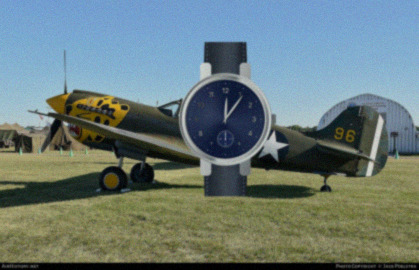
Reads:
h=12 m=6
